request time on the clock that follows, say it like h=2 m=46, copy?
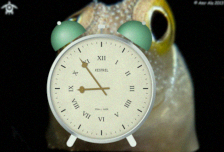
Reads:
h=8 m=54
